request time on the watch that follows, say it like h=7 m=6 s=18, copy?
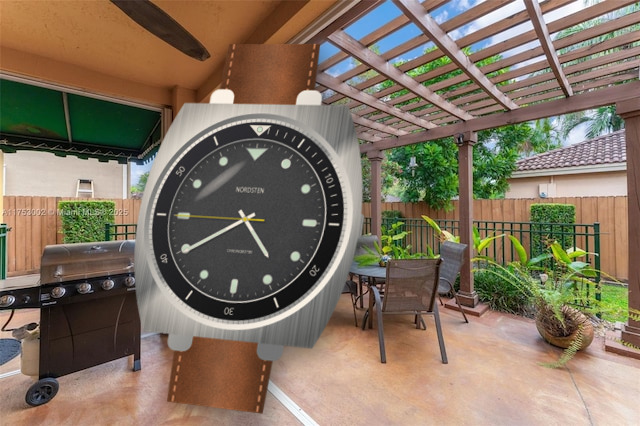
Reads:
h=4 m=39 s=45
